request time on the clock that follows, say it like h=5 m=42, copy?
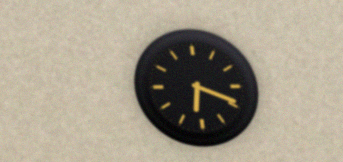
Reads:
h=6 m=19
